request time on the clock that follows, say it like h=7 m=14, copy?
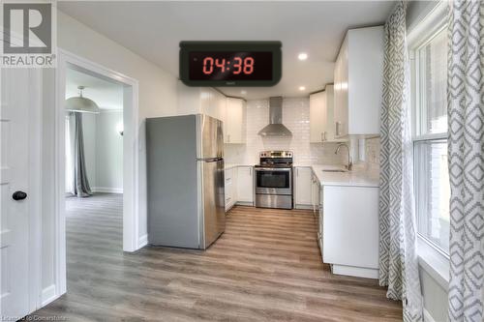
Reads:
h=4 m=38
